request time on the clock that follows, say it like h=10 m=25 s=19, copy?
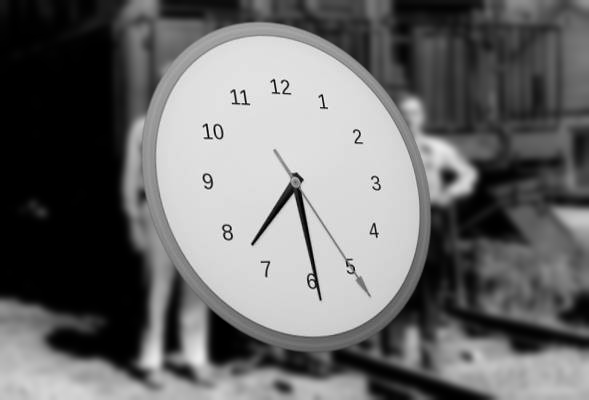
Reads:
h=7 m=29 s=25
